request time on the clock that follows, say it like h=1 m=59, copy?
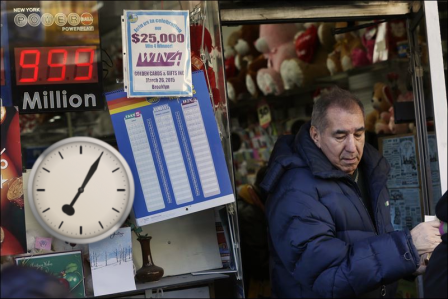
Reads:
h=7 m=5
